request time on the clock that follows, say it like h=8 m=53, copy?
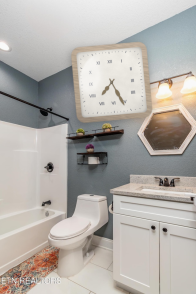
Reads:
h=7 m=26
